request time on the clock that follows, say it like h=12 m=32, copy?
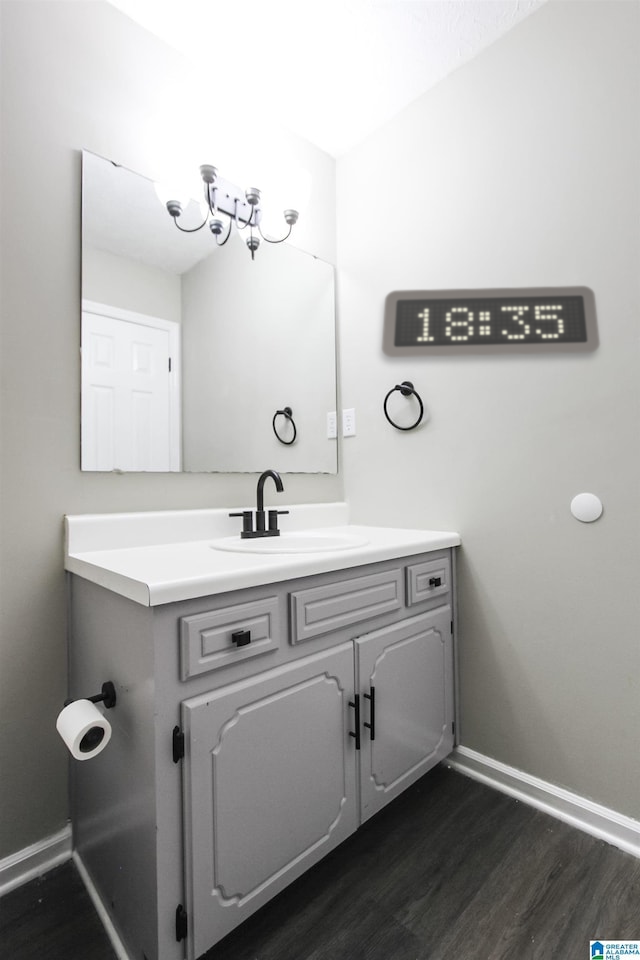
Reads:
h=18 m=35
